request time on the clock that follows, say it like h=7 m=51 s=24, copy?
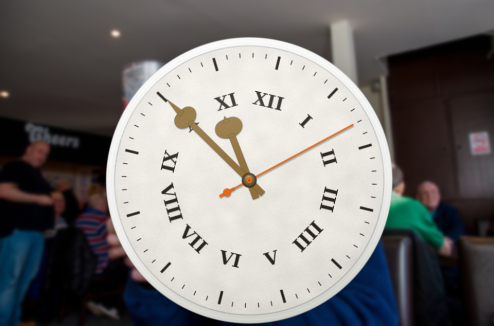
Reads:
h=10 m=50 s=8
